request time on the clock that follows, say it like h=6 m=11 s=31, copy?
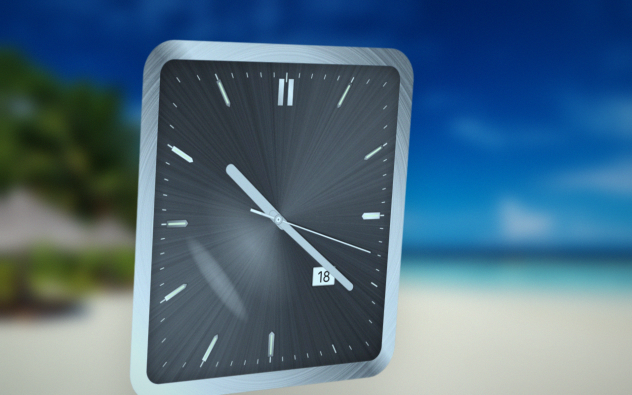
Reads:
h=10 m=21 s=18
